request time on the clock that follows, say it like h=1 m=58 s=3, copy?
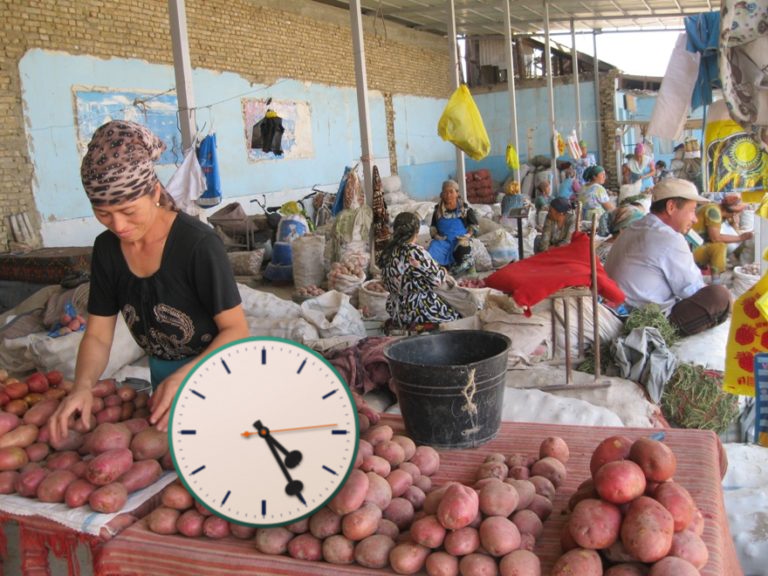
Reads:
h=4 m=25 s=14
